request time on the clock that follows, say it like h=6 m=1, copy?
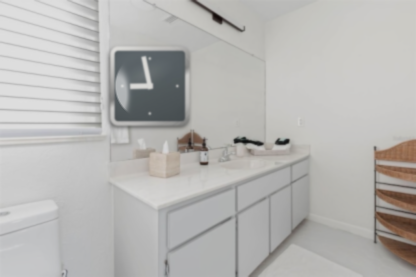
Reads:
h=8 m=58
